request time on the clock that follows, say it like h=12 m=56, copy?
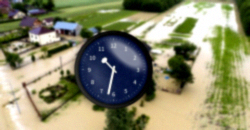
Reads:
h=10 m=32
